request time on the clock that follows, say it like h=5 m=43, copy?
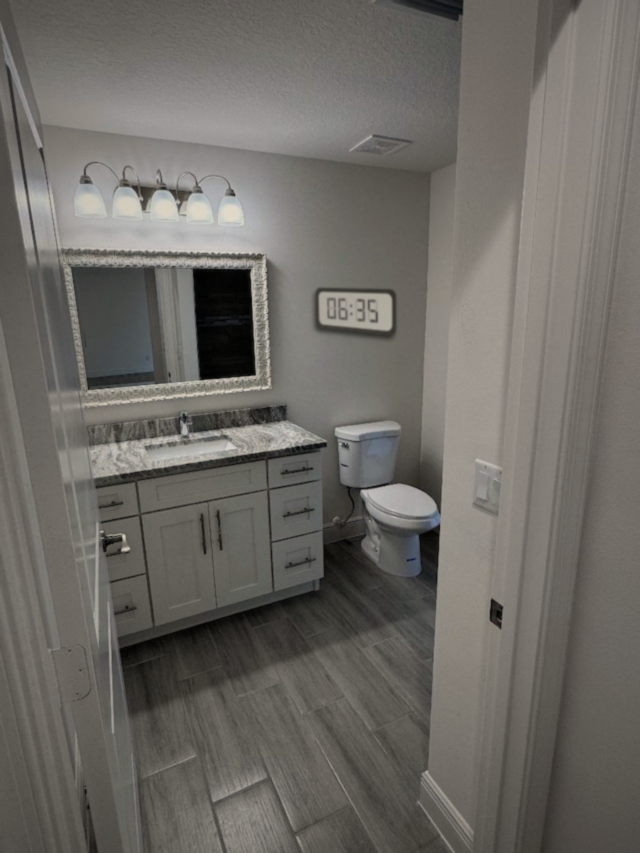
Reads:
h=6 m=35
